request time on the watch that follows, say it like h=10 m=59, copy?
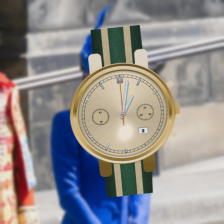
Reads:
h=1 m=2
